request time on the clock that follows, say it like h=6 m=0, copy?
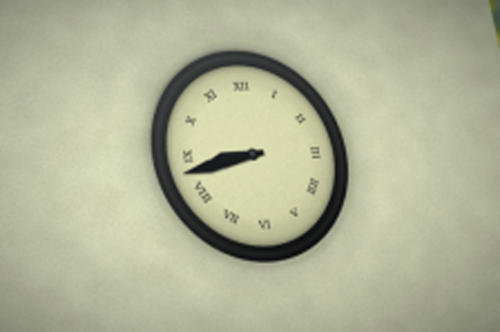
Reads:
h=8 m=43
